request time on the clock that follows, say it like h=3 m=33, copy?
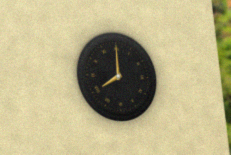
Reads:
h=8 m=0
